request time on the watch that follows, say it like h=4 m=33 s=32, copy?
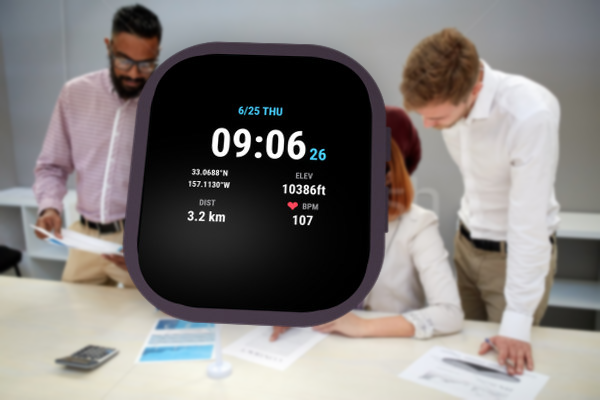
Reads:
h=9 m=6 s=26
